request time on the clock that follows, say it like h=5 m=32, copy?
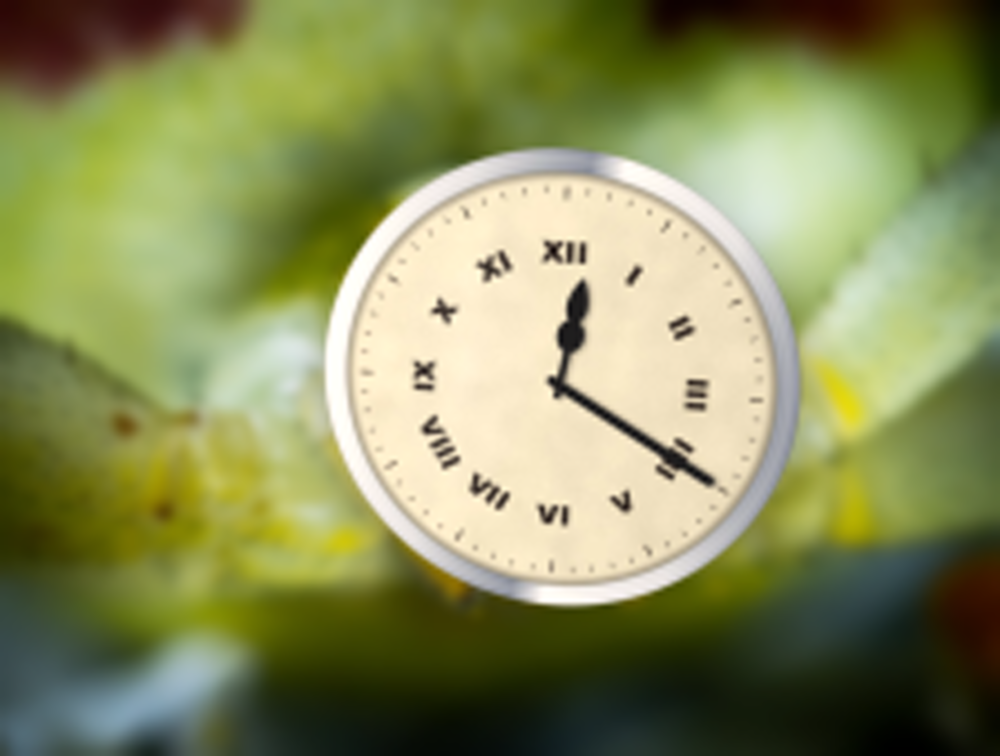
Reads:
h=12 m=20
